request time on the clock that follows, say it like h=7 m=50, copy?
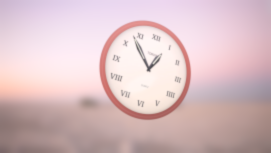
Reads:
h=12 m=53
